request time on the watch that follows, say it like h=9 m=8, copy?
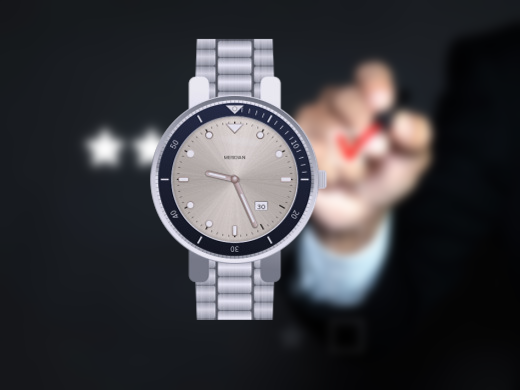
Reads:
h=9 m=26
